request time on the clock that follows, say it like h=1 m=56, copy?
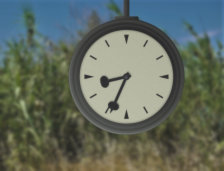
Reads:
h=8 m=34
